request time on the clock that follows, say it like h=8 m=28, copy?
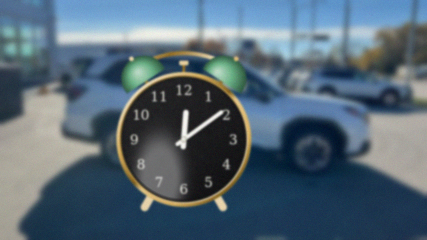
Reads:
h=12 m=9
